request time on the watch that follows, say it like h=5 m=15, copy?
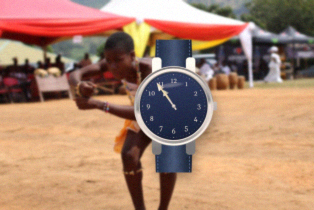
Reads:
h=10 m=54
